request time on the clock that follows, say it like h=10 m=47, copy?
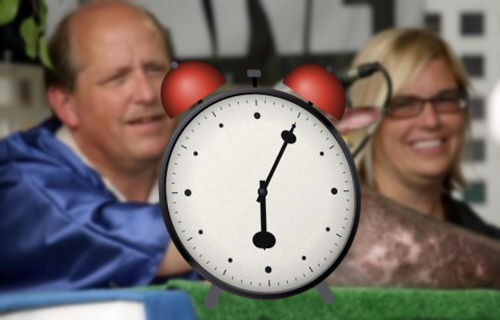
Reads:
h=6 m=5
